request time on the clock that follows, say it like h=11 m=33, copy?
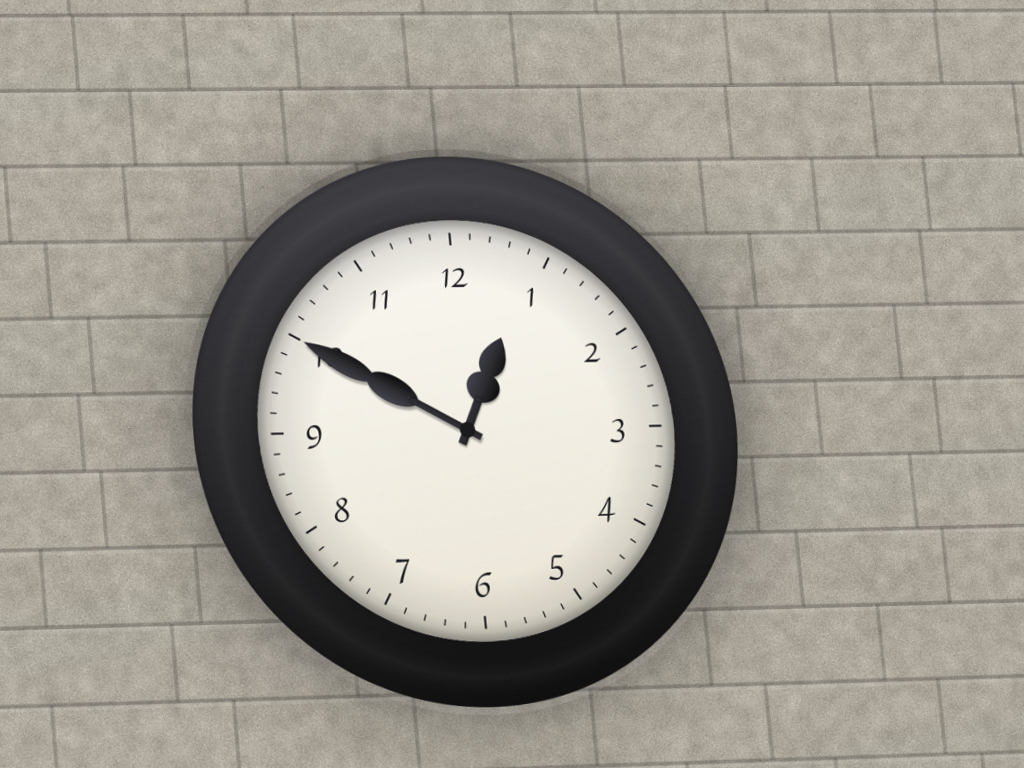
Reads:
h=12 m=50
